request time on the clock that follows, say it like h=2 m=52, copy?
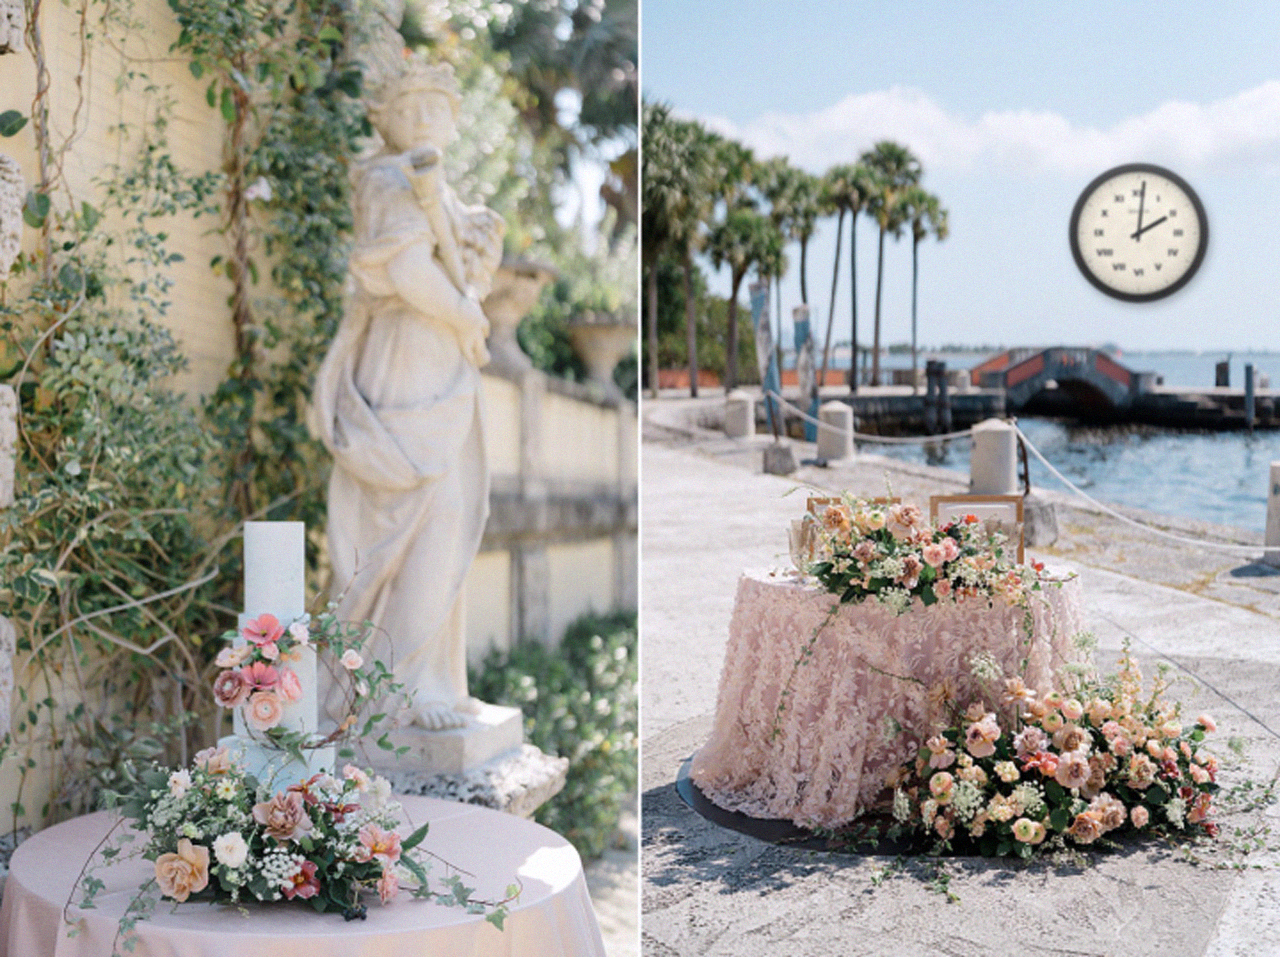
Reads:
h=2 m=1
